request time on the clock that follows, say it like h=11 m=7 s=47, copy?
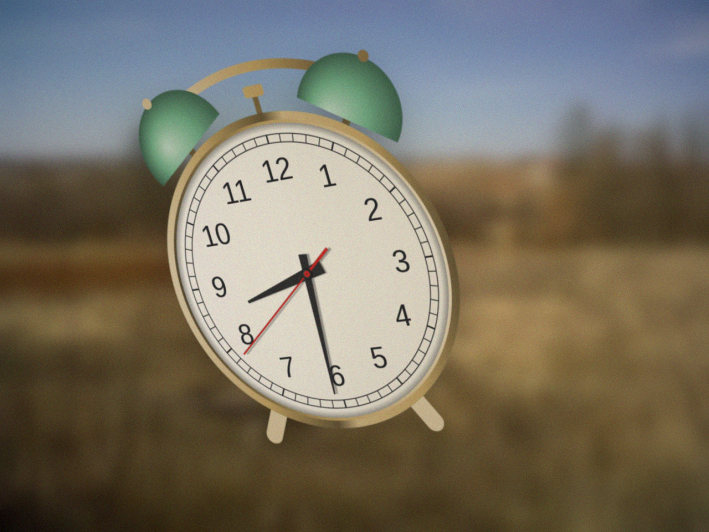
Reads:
h=8 m=30 s=39
